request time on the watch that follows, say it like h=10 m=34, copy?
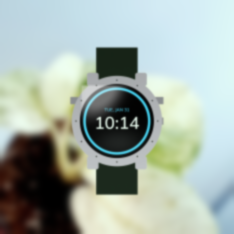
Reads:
h=10 m=14
